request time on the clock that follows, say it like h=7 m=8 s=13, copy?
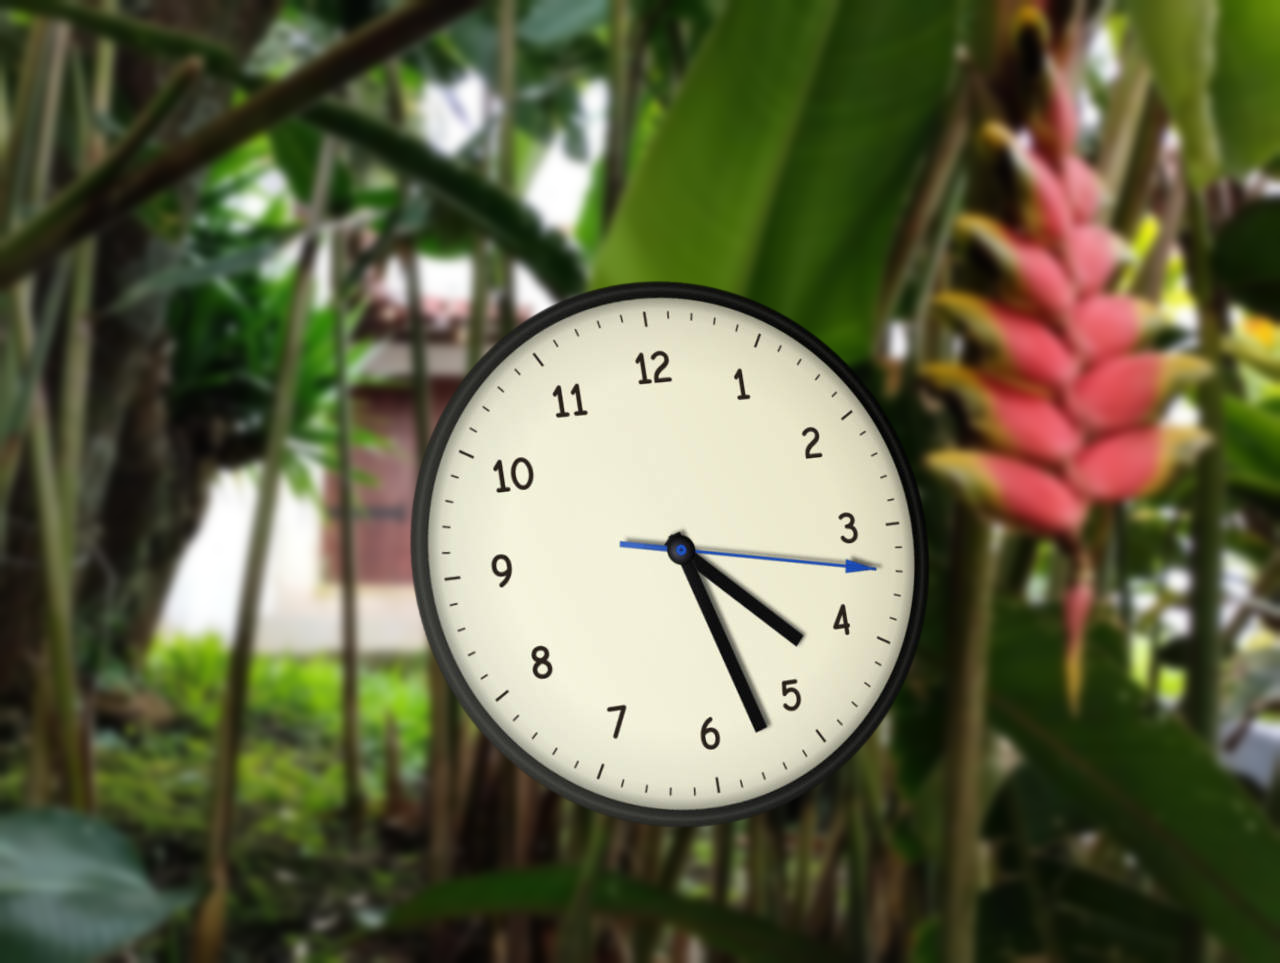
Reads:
h=4 m=27 s=17
